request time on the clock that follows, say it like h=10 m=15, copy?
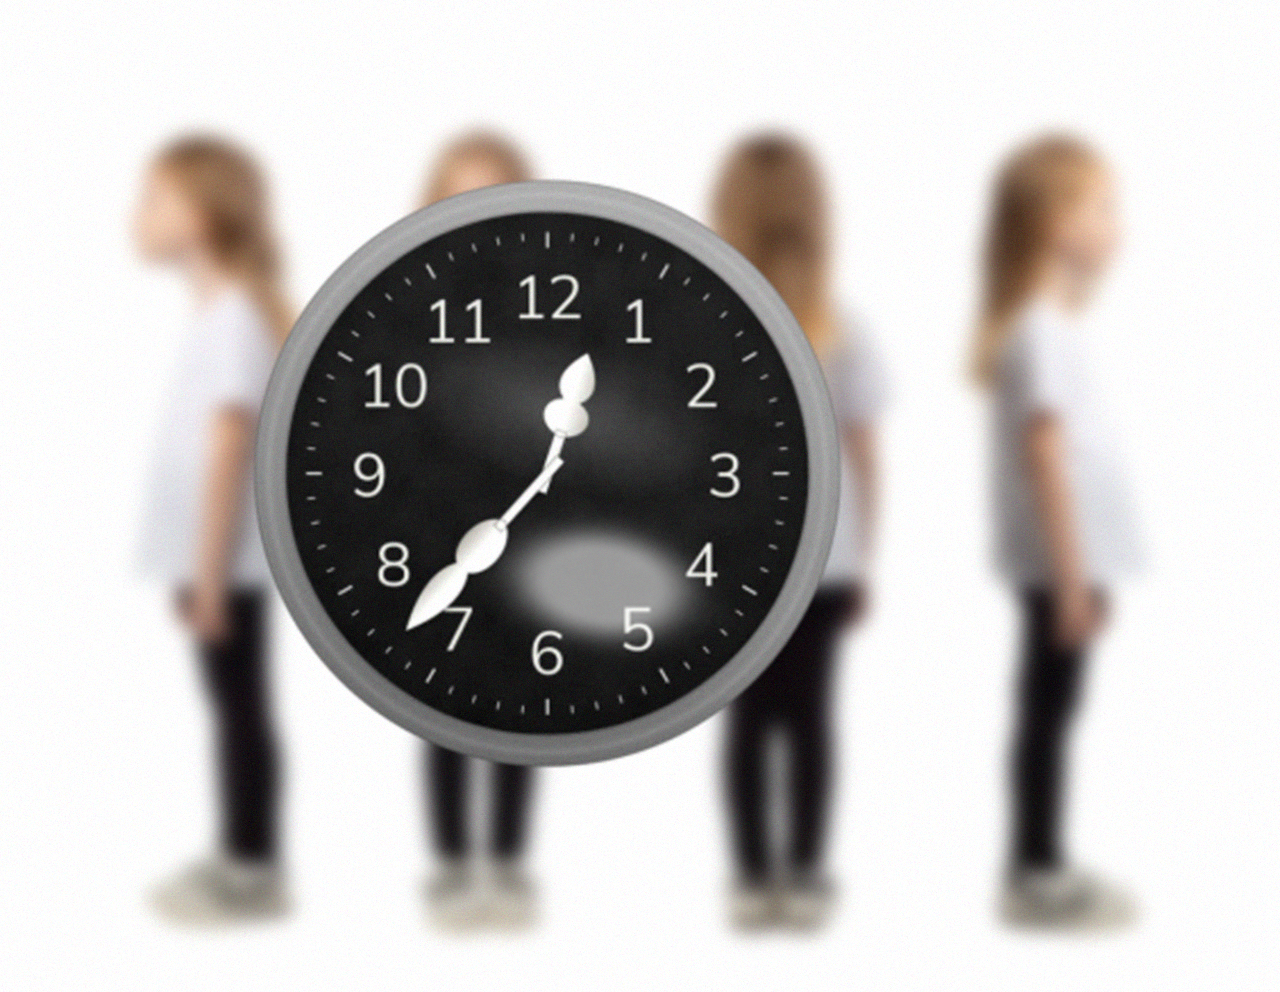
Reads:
h=12 m=37
